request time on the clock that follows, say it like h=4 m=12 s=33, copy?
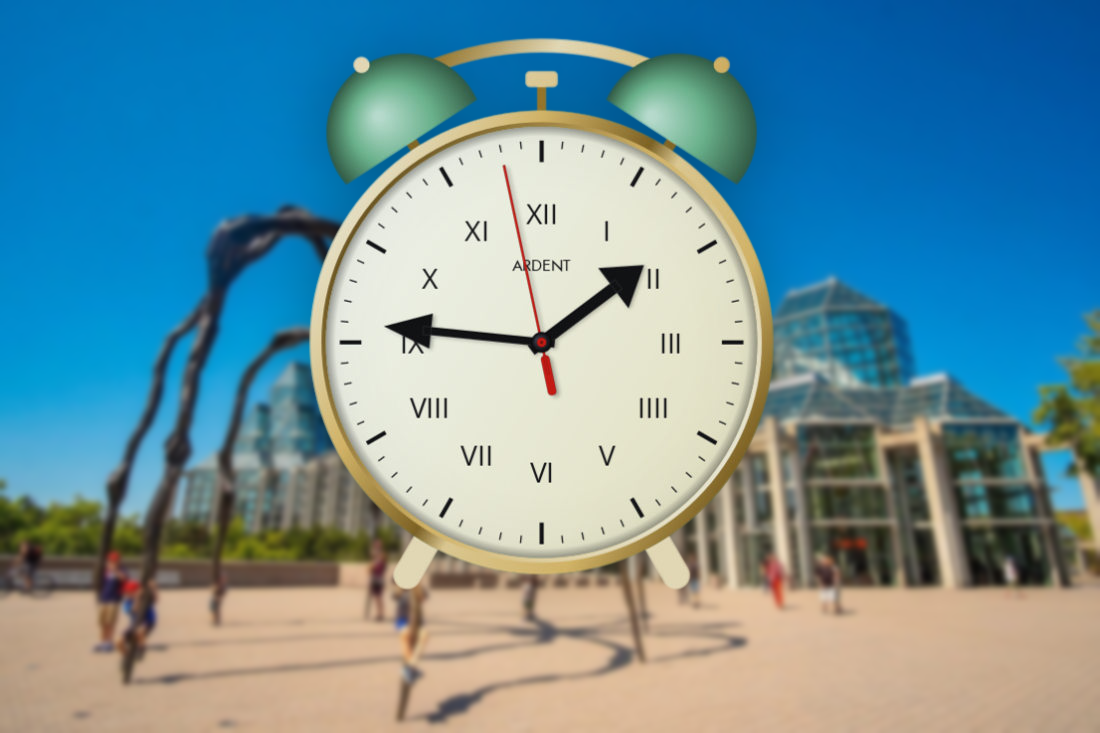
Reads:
h=1 m=45 s=58
